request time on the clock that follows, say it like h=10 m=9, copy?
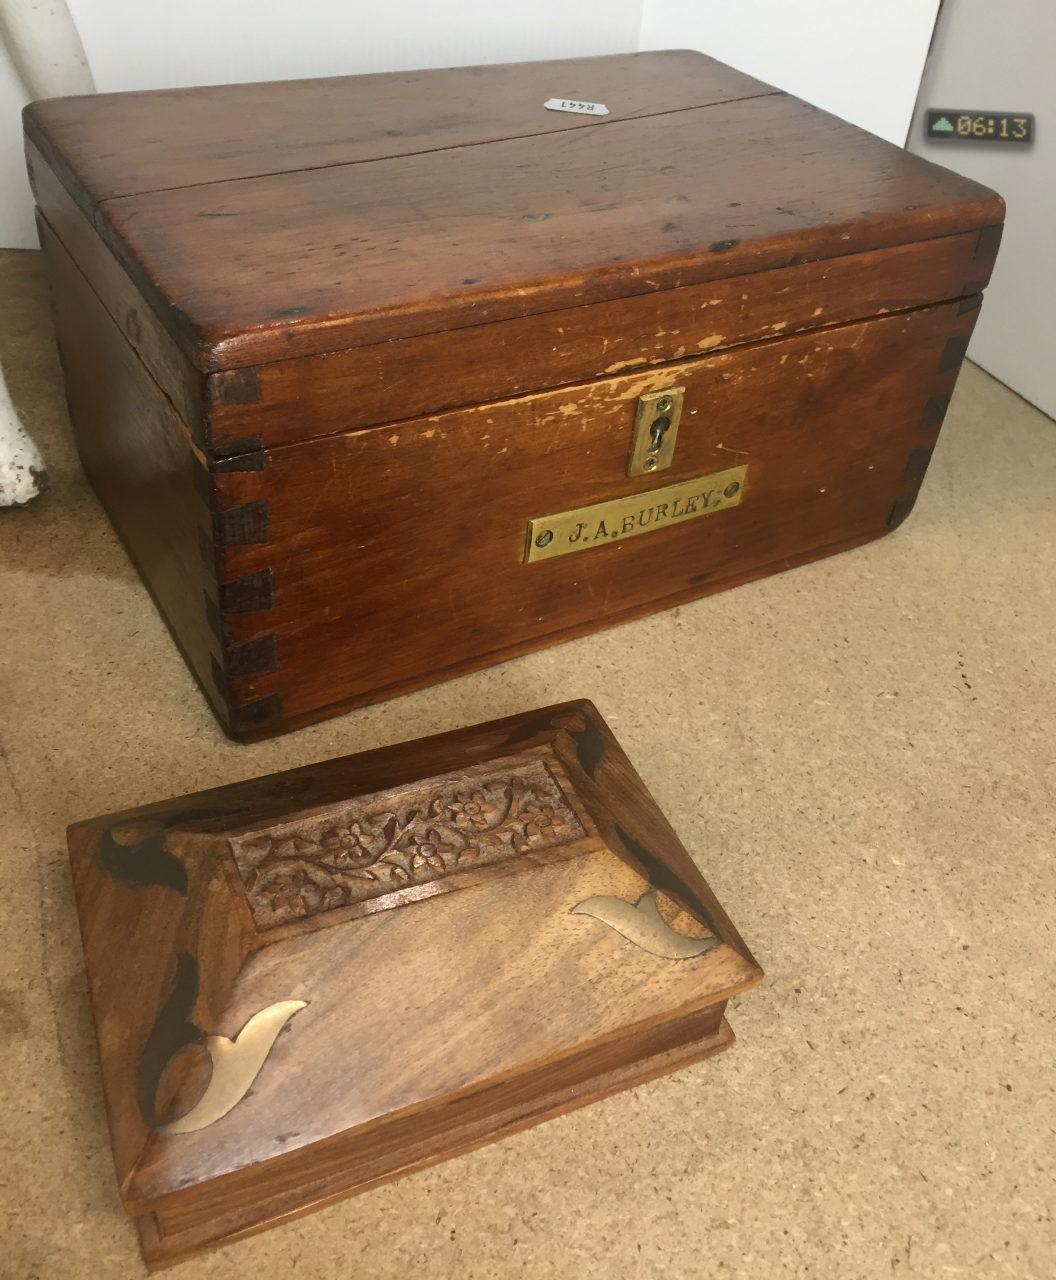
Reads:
h=6 m=13
